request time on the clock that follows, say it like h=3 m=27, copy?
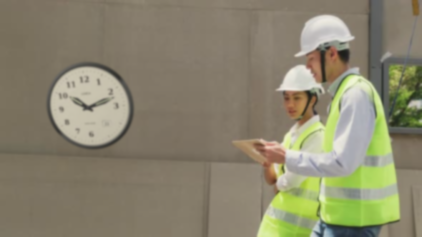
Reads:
h=10 m=12
